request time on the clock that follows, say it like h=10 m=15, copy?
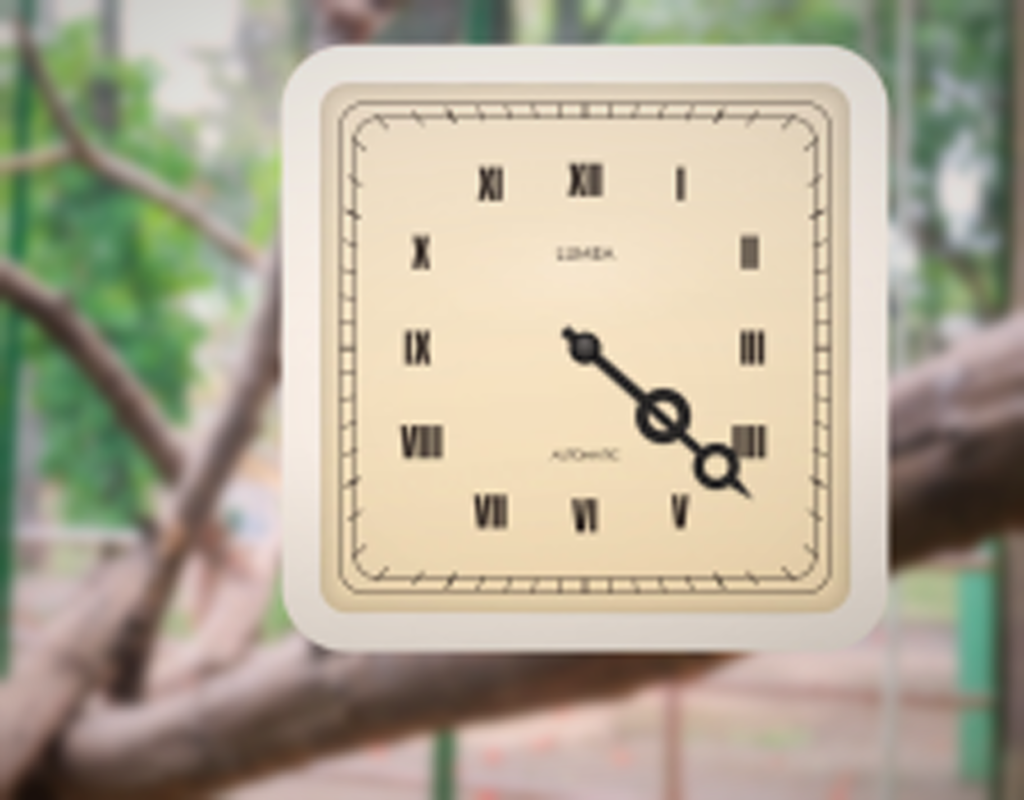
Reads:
h=4 m=22
